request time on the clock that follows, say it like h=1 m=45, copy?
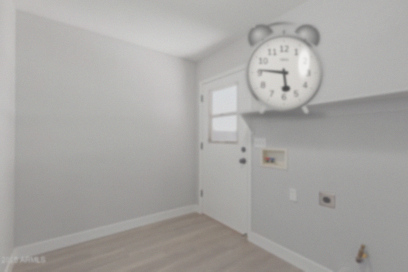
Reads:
h=5 m=46
